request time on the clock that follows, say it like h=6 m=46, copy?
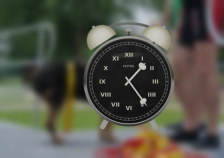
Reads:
h=1 m=24
